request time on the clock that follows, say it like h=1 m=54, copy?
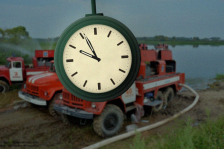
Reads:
h=9 m=56
